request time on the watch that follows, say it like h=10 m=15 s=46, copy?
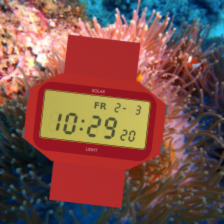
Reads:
h=10 m=29 s=20
